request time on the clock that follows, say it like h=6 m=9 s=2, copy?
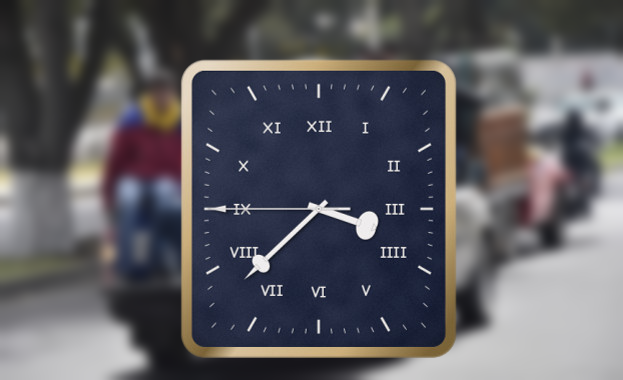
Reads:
h=3 m=37 s=45
